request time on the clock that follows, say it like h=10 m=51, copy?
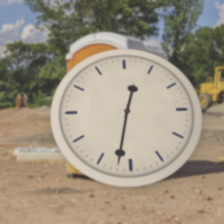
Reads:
h=12 m=32
